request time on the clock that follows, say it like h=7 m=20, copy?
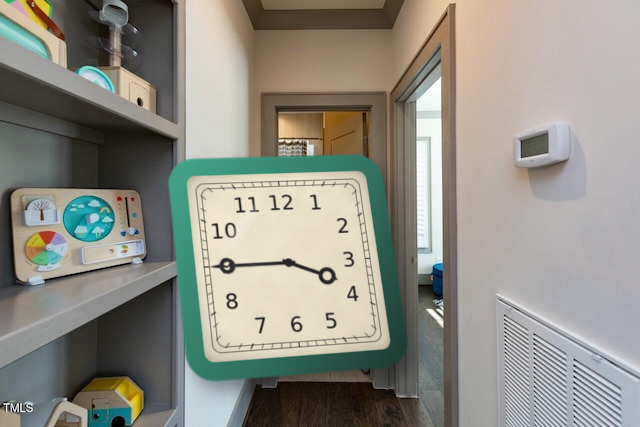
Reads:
h=3 m=45
